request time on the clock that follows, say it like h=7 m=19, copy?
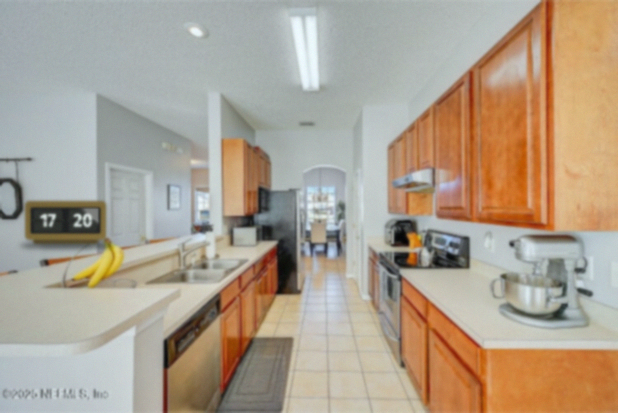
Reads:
h=17 m=20
